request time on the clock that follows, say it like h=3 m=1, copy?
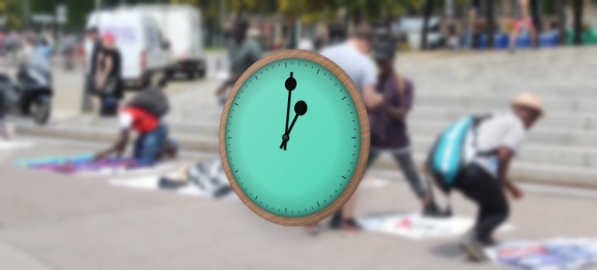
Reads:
h=1 m=1
